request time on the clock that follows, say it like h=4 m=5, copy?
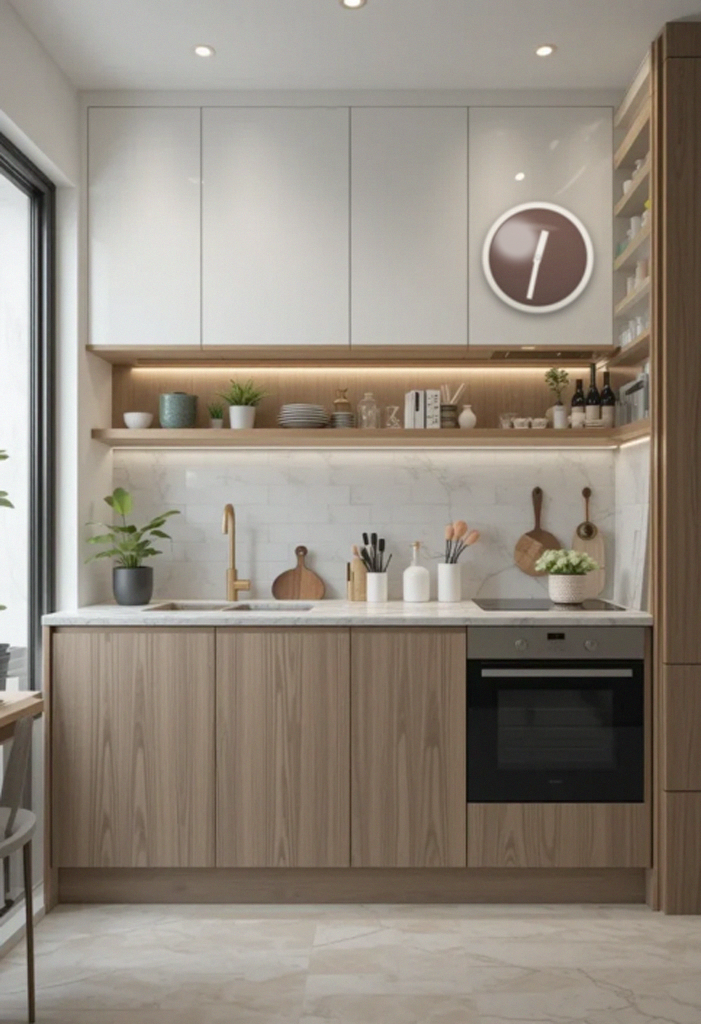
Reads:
h=12 m=32
